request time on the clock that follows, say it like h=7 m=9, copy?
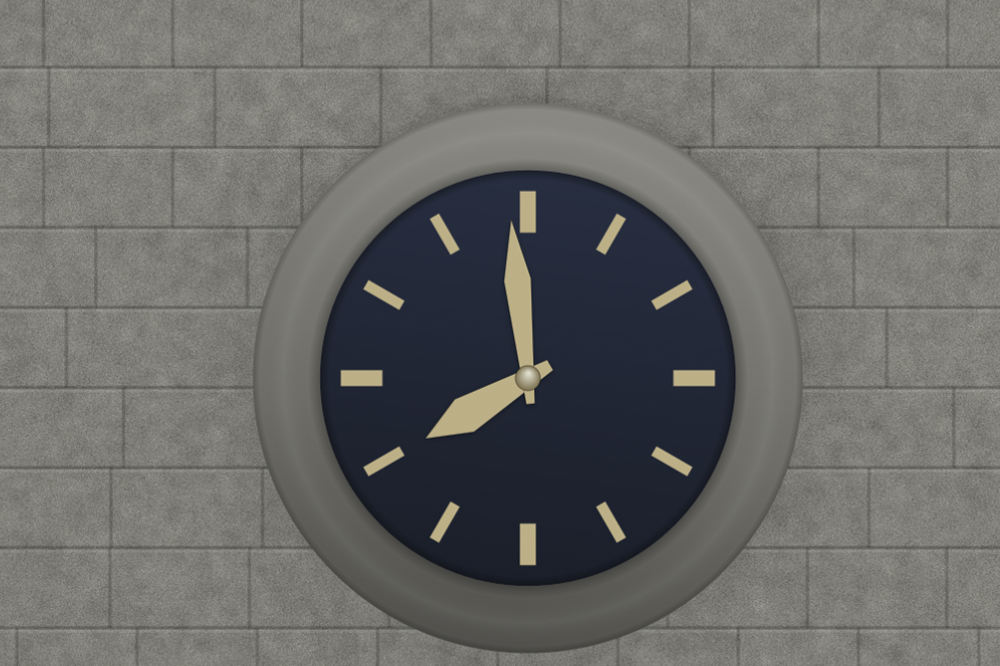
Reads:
h=7 m=59
